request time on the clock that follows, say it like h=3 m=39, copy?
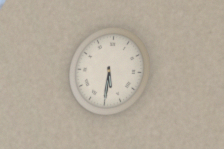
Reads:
h=5 m=30
